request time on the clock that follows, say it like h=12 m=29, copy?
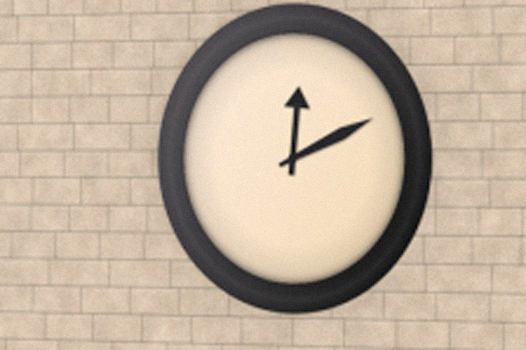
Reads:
h=12 m=11
